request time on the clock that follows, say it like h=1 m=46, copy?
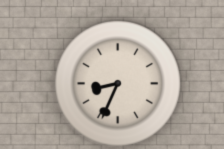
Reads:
h=8 m=34
